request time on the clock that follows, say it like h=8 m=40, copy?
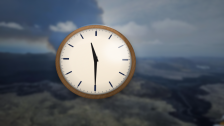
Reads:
h=11 m=30
